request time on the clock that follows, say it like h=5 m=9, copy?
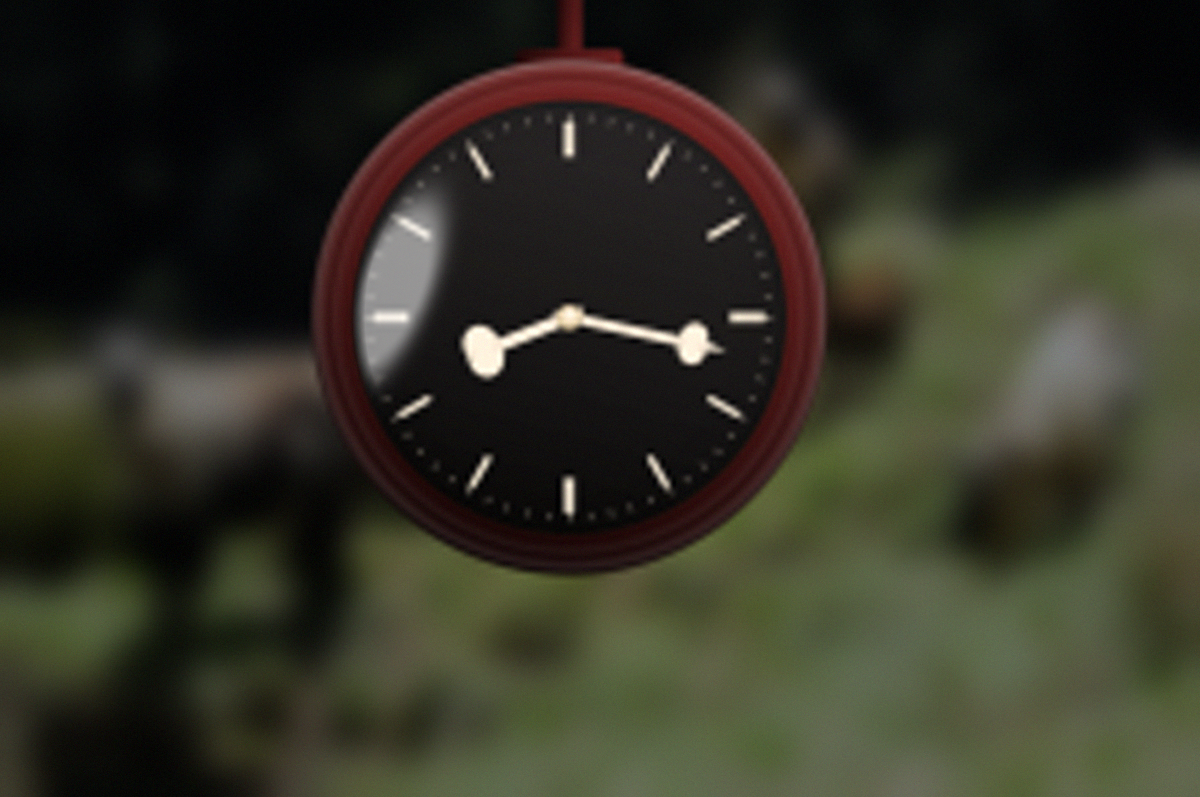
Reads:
h=8 m=17
